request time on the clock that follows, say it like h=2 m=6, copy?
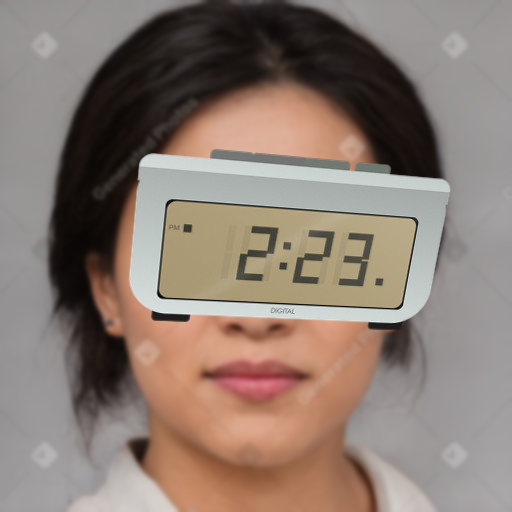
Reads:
h=2 m=23
